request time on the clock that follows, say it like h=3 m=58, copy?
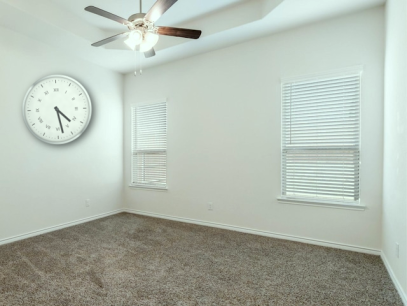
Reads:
h=4 m=28
